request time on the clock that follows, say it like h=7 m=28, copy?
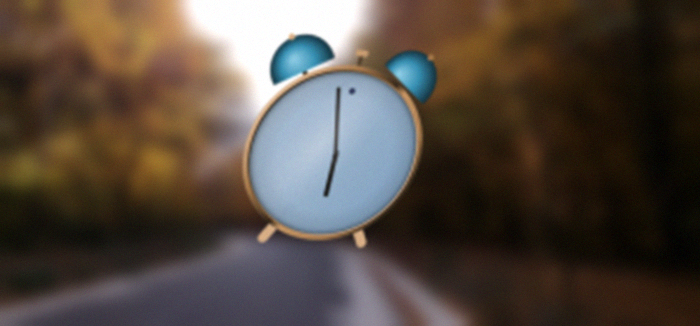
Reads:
h=5 m=58
